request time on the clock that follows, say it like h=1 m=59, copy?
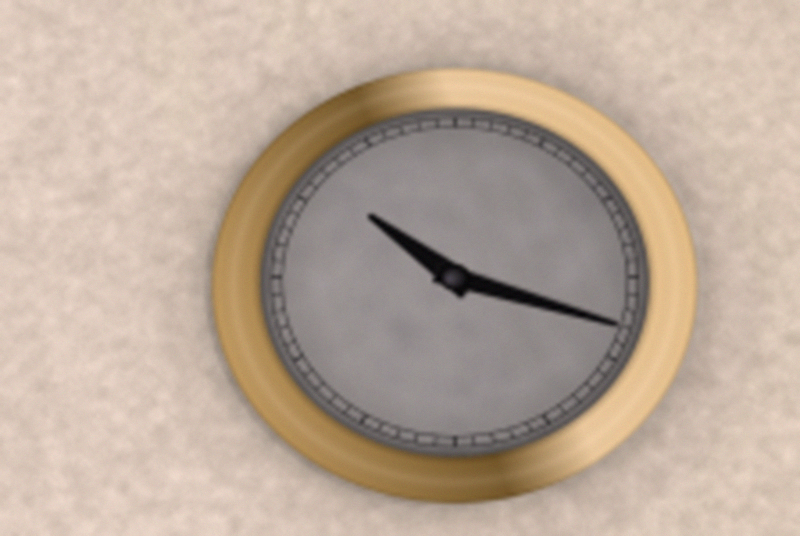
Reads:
h=10 m=18
